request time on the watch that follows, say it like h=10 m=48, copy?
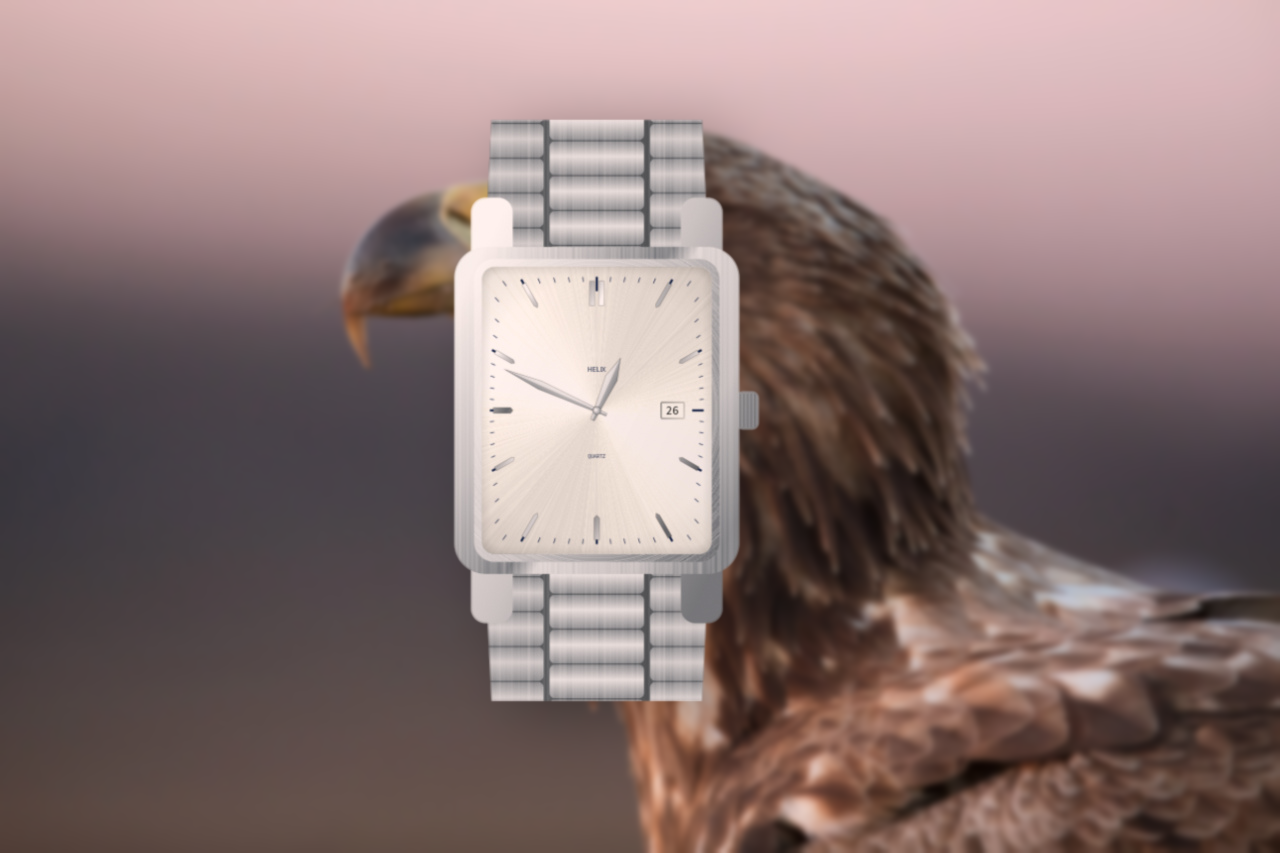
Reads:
h=12 m=49
